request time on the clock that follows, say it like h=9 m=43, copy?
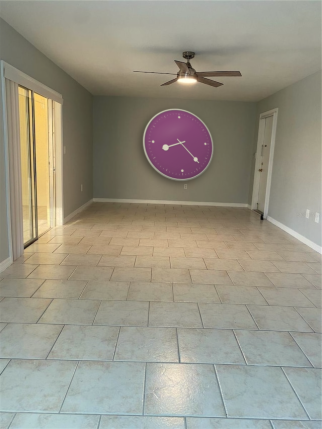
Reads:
h=8 m=23
